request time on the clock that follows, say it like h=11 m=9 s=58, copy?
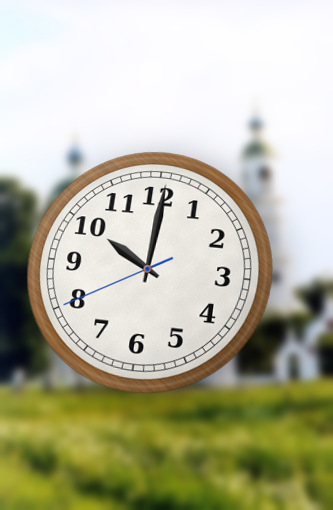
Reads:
h=10 m=0 s=40
